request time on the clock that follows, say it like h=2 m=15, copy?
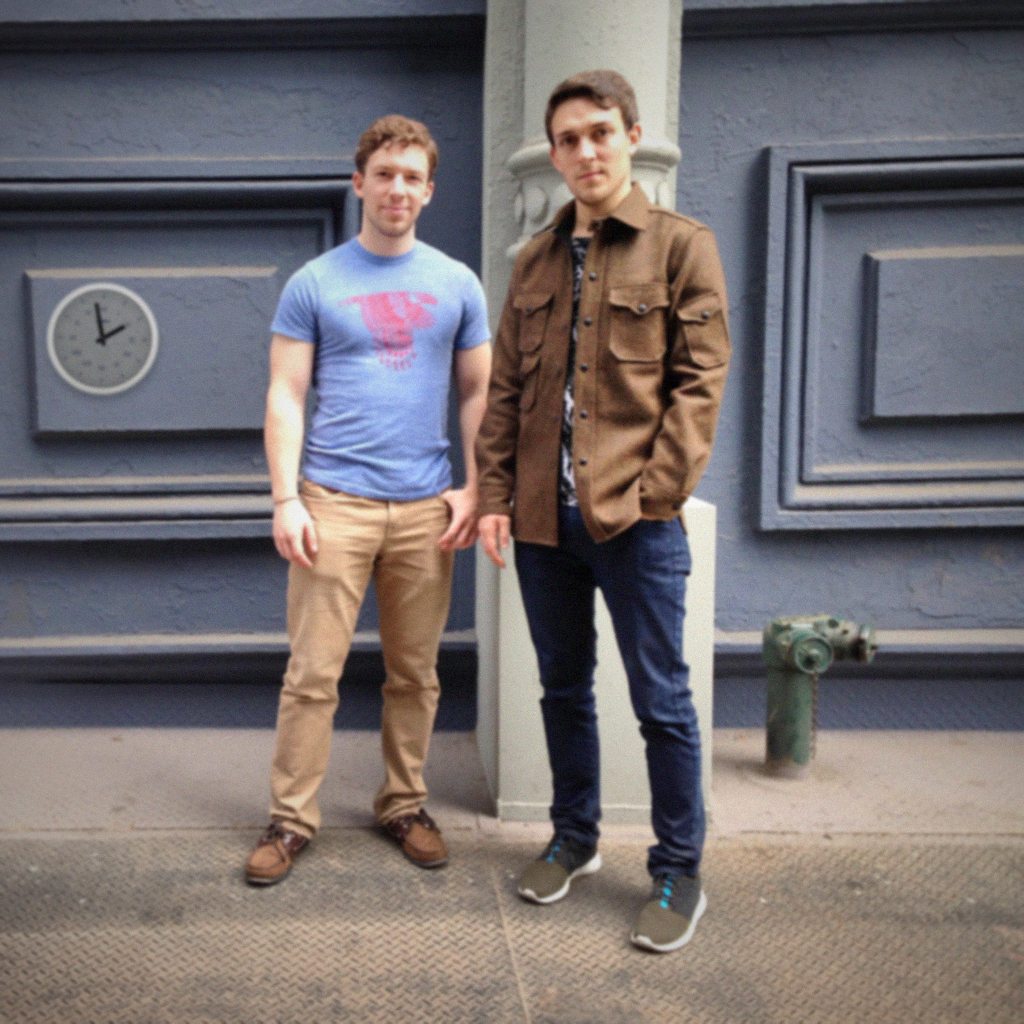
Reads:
h=1 m=58
